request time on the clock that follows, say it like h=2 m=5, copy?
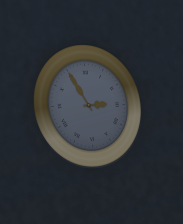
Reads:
h=2 m=55
